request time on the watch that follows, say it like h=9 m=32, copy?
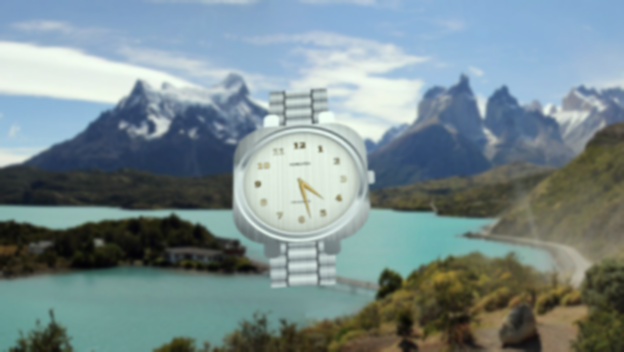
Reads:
h=4 m=28
